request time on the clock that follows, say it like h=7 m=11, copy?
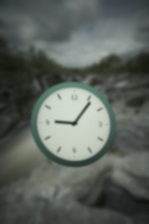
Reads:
h=9 m=6
